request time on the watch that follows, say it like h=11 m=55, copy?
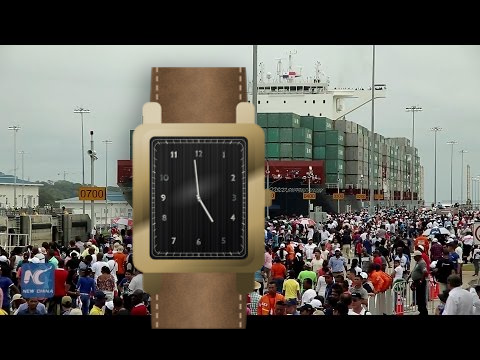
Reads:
h=4 m=59
